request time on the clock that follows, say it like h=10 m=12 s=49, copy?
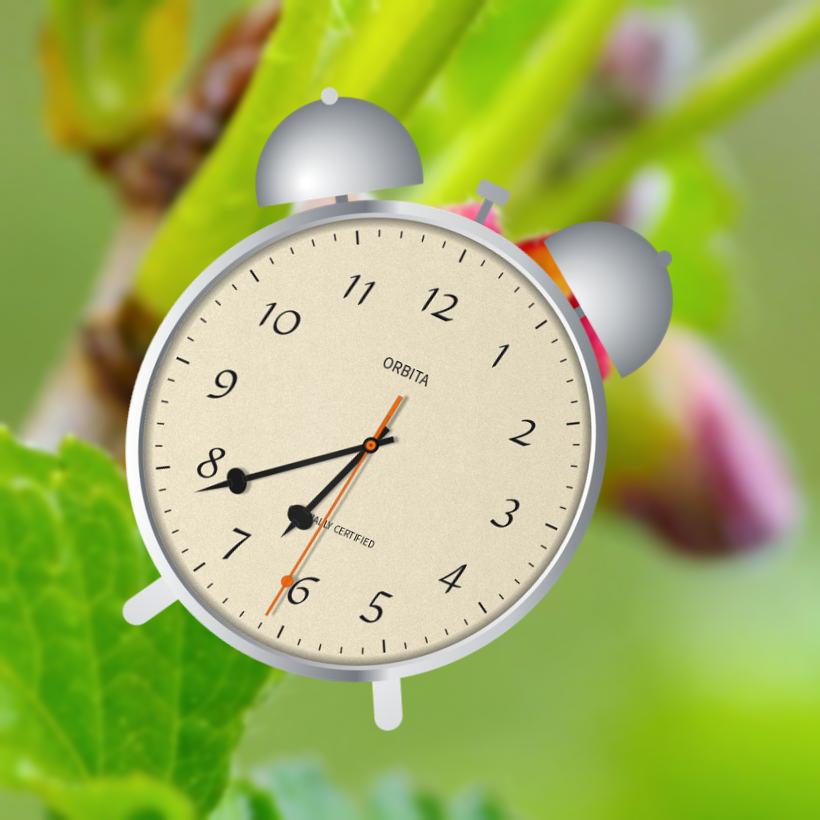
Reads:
h=6 m=38 s=31
